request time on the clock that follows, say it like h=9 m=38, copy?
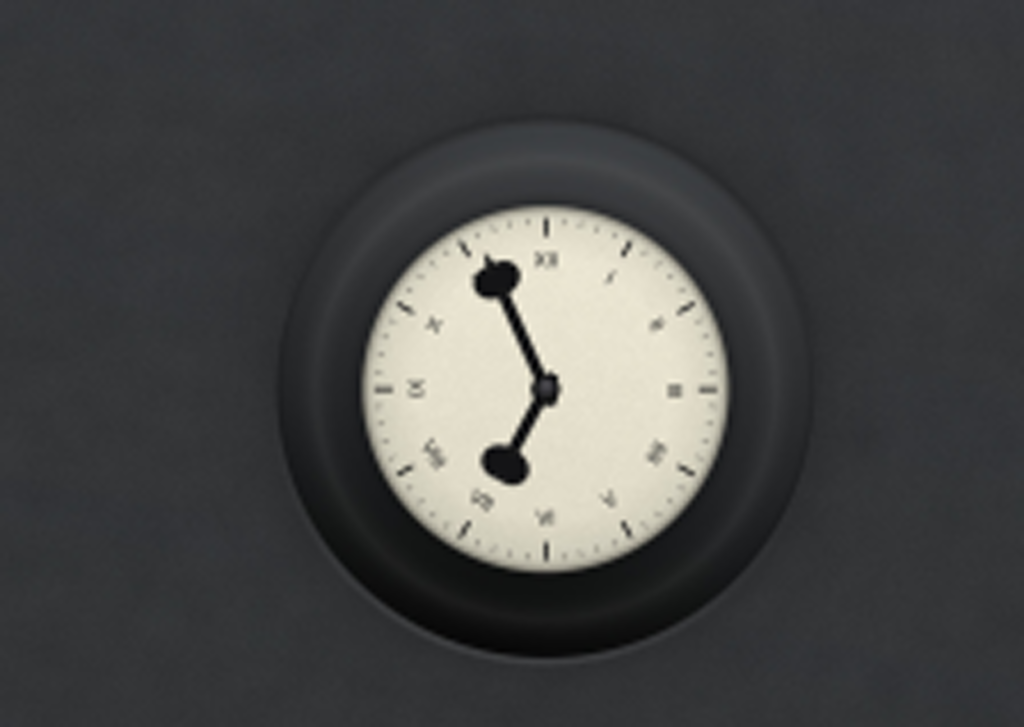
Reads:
h=6 m=56
